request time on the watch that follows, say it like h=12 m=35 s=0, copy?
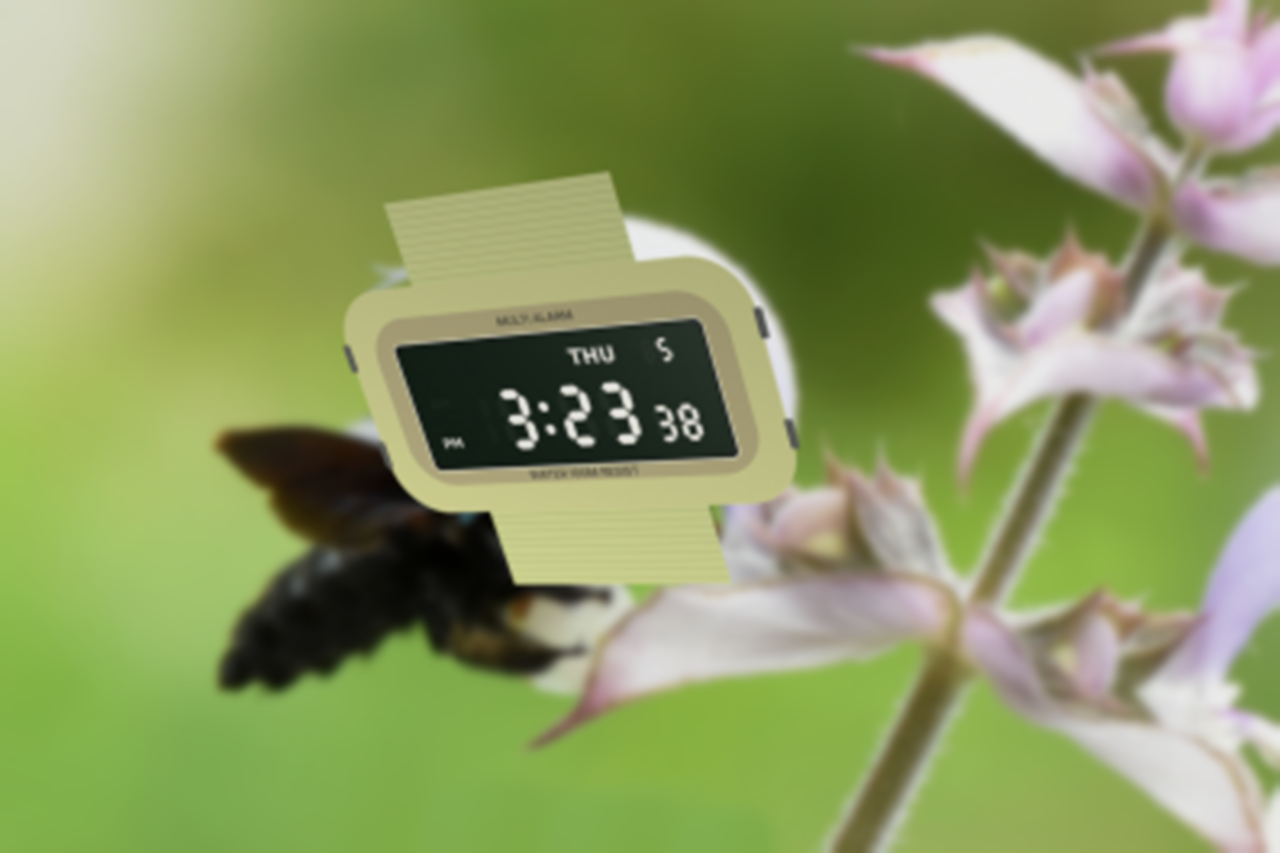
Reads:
h=3 m=23 s=38
